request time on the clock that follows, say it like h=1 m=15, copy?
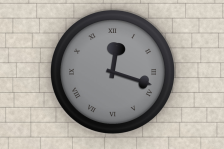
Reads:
h=12 m=18
